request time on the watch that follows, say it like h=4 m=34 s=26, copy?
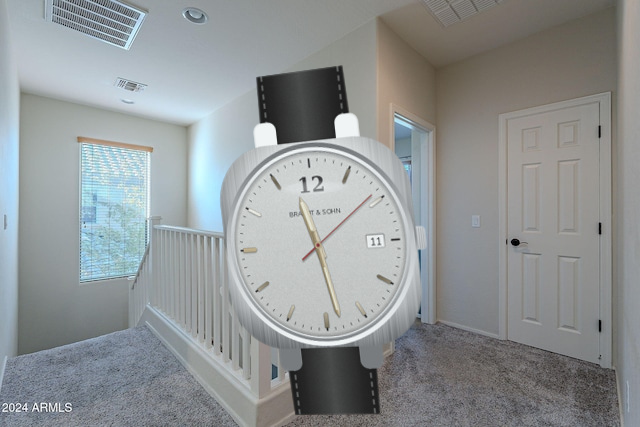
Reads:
h=11 m=28 s=9
